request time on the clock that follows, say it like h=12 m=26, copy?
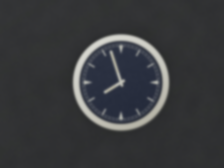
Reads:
h=7 m=57
